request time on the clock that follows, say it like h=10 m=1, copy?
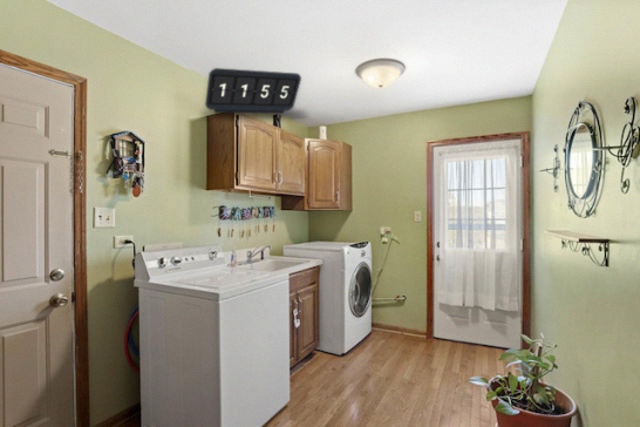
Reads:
h=11 m=55
